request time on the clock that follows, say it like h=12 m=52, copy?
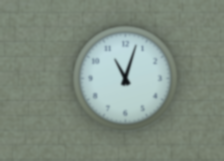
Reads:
h=11 m=3
